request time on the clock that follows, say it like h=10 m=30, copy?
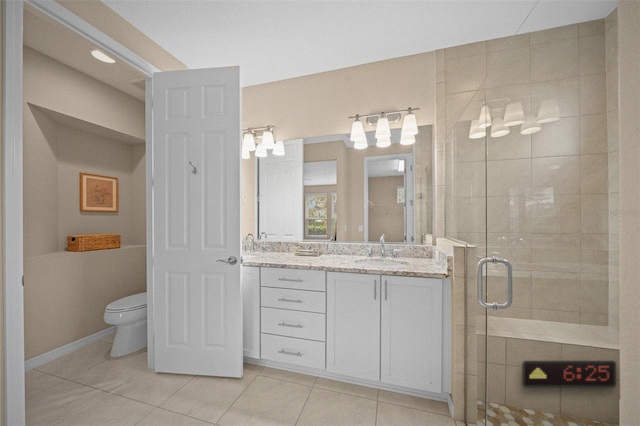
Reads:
h=6 m=25
